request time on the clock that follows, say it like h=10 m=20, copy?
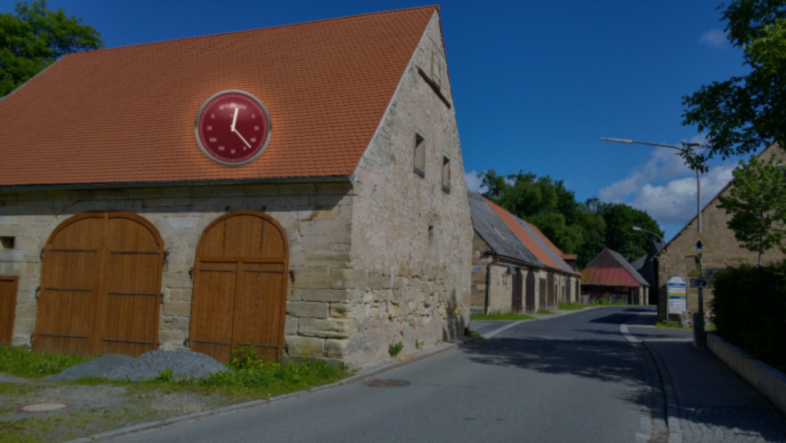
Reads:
h=12 m=23
